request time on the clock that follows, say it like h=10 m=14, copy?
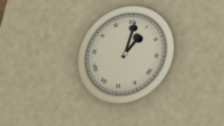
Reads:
h=1 m=1
